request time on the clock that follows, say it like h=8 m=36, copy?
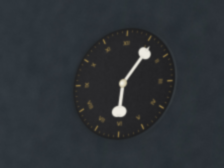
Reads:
h=6 m=6
